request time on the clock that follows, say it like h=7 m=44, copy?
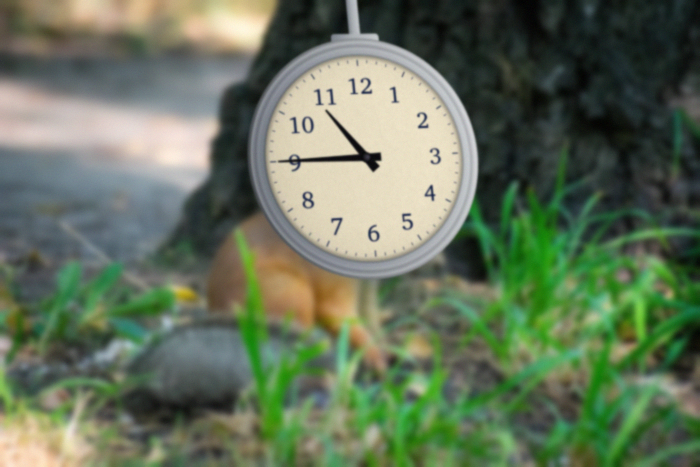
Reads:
h=10 m=45
